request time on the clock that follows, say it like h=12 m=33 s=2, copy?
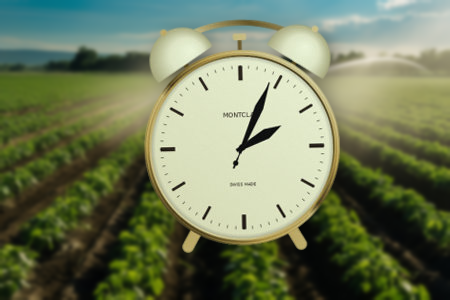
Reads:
h=2 m=4 s=4
